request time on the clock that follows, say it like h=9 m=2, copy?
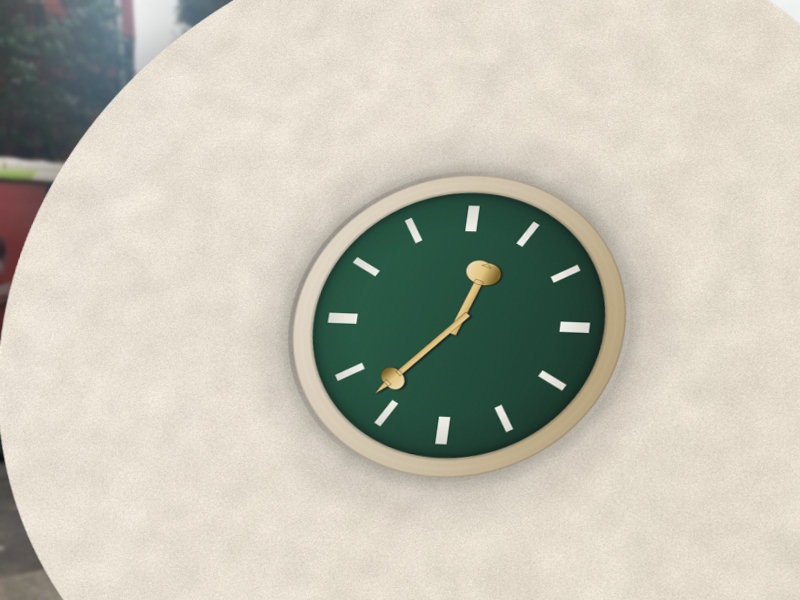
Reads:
h=12 m=37
